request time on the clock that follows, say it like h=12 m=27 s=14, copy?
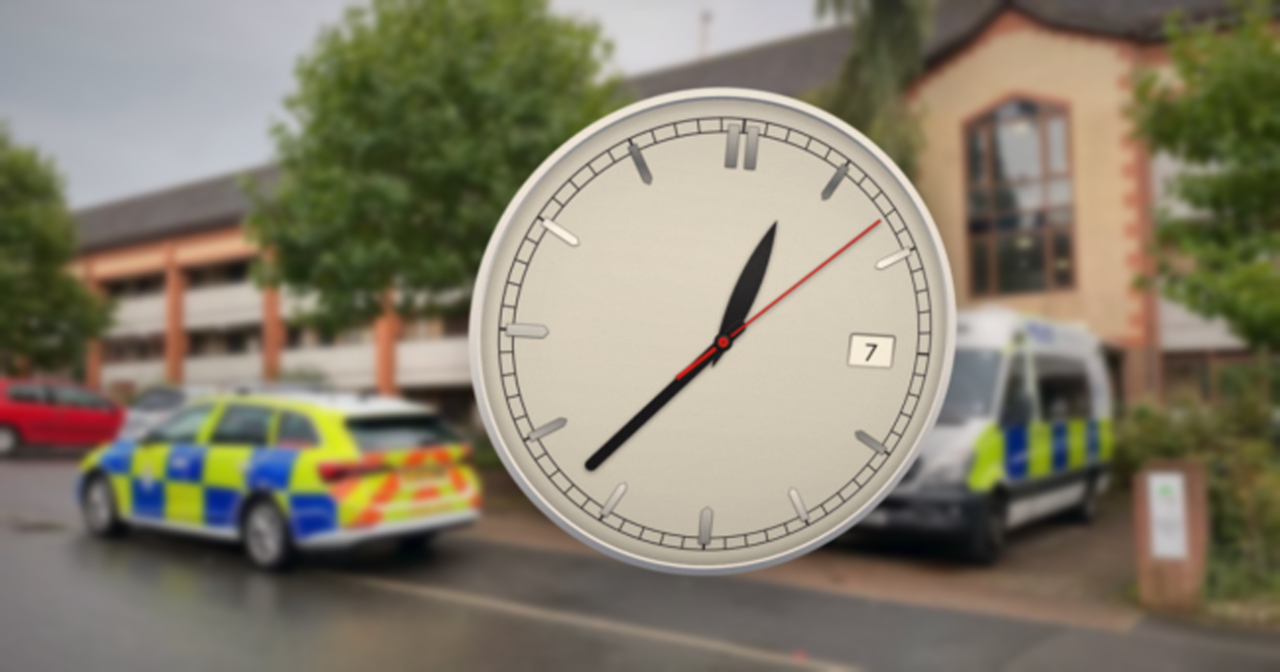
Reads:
h=12 m=37 s=8
